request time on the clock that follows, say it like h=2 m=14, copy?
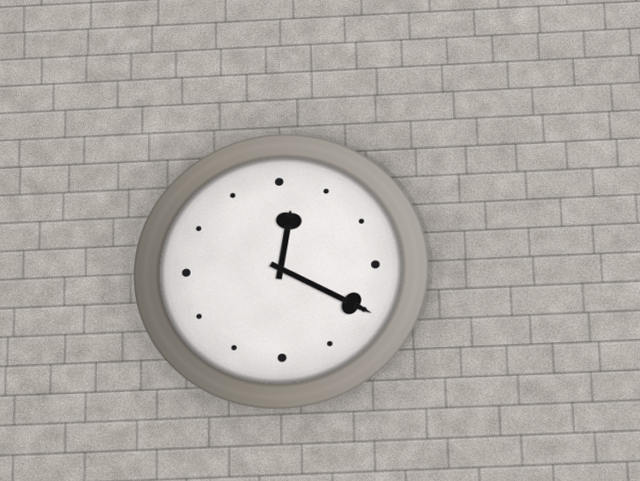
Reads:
h=12 m=20
